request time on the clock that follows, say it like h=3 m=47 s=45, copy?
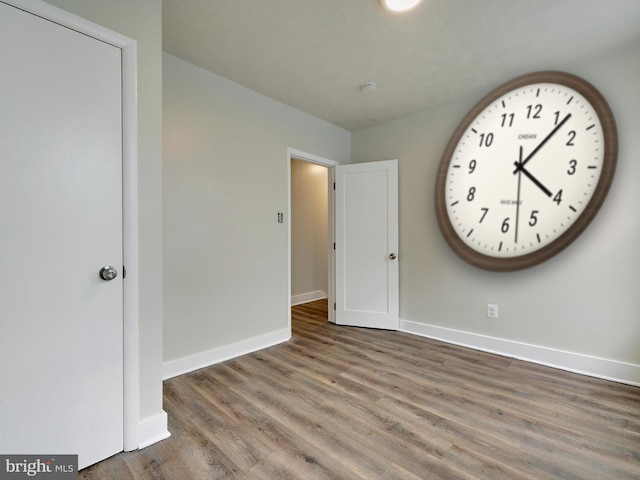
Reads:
h=4 m=6 s=28
